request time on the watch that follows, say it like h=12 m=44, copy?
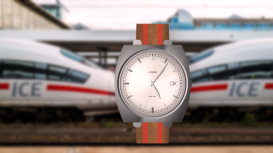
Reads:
h=5 m=6
